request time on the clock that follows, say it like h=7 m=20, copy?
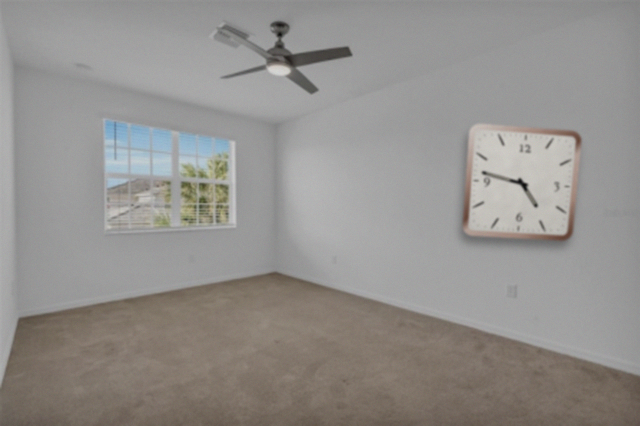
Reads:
h=4 m=47
